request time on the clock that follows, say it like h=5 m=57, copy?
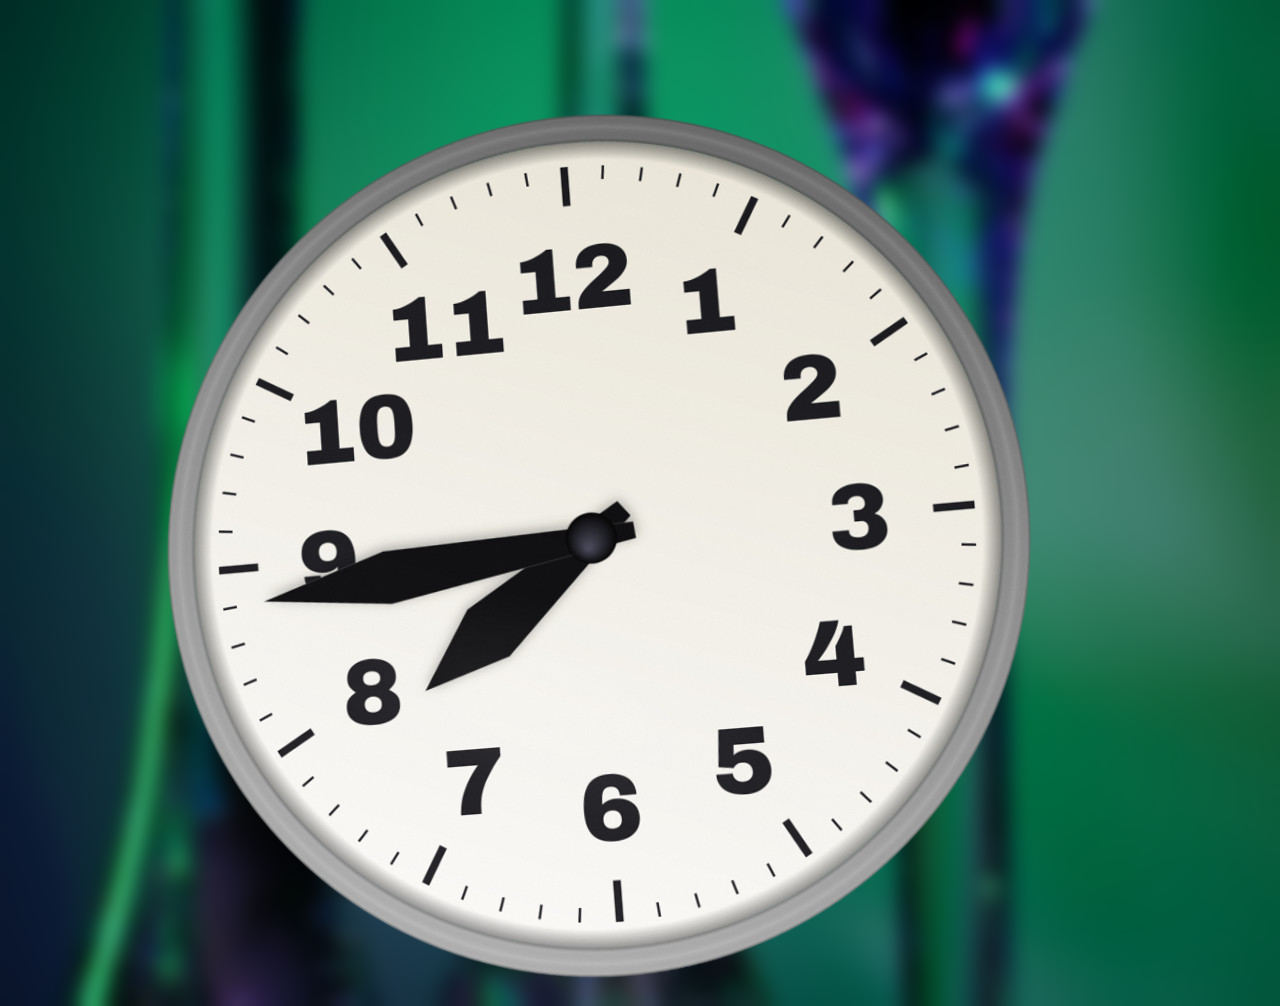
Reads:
h=7 m=44
